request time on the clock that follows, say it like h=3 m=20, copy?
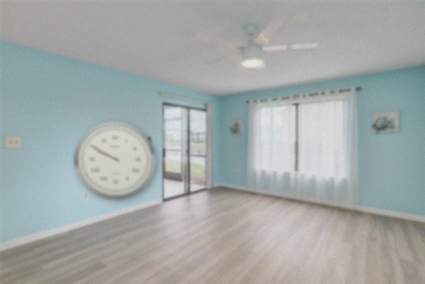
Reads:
h=9 m=50
